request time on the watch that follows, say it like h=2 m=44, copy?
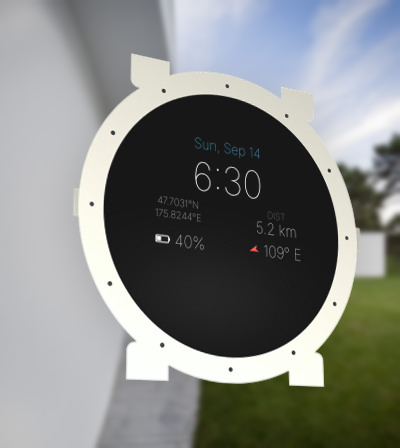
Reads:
h=6 m=30
